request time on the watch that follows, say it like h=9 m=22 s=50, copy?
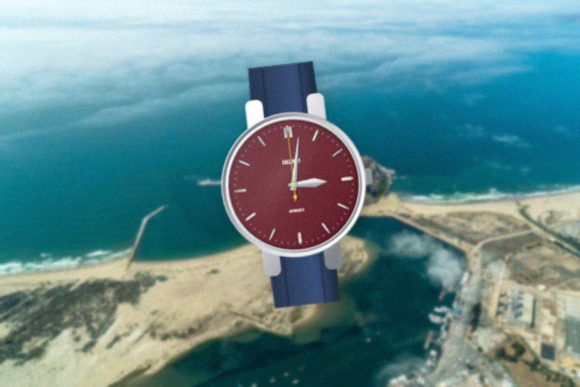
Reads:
h=3 m=2 s=0
